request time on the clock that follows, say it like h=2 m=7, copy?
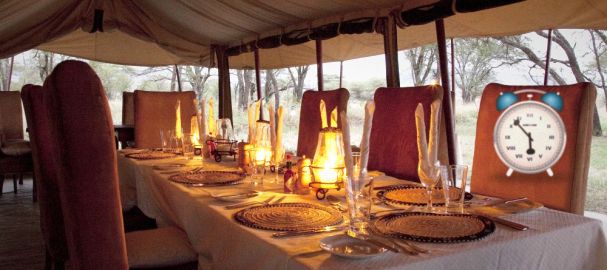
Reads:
h=5 m=53
